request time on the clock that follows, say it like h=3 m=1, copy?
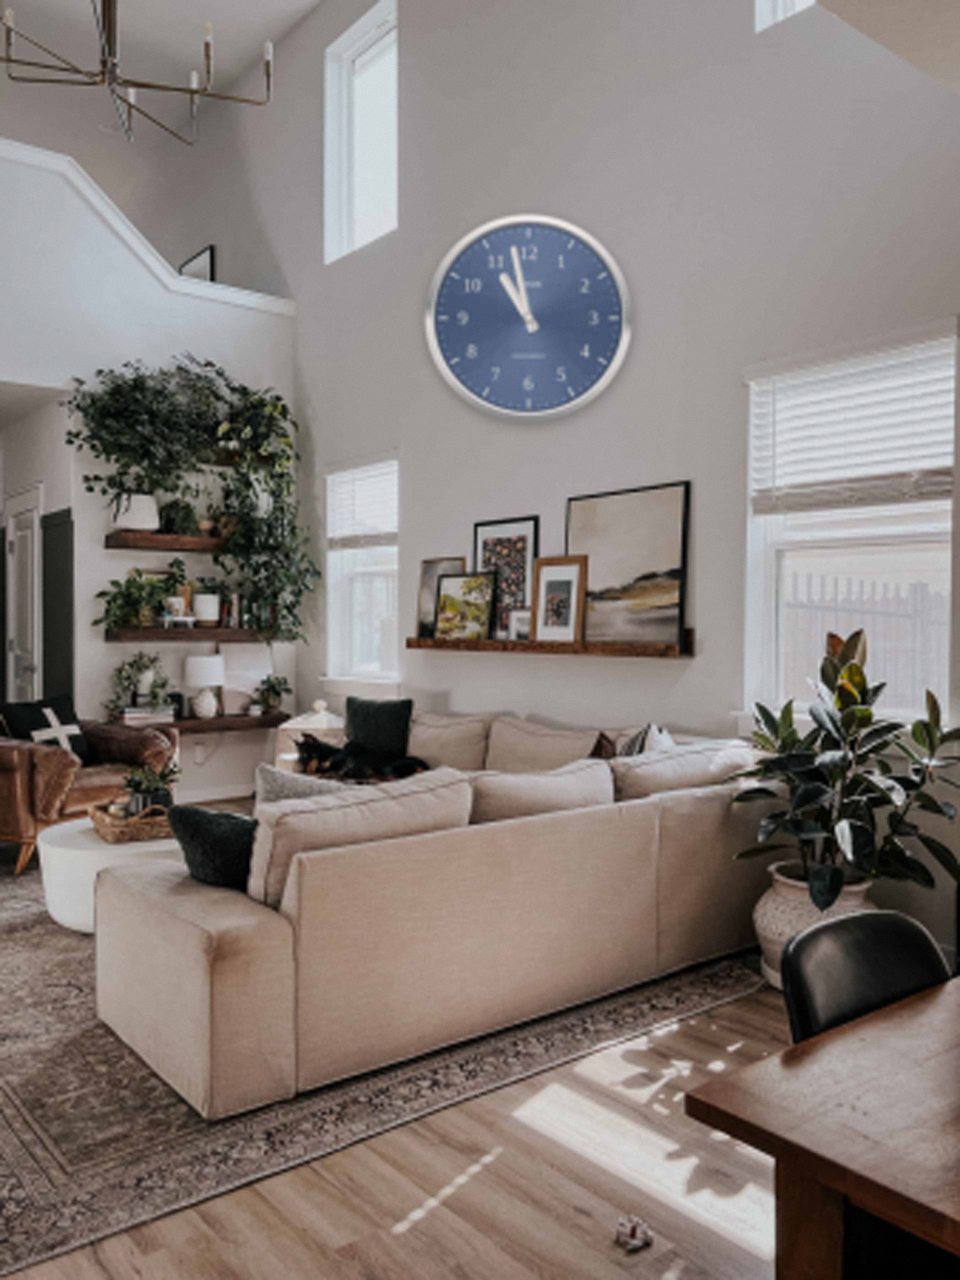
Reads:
h=10 m=58
